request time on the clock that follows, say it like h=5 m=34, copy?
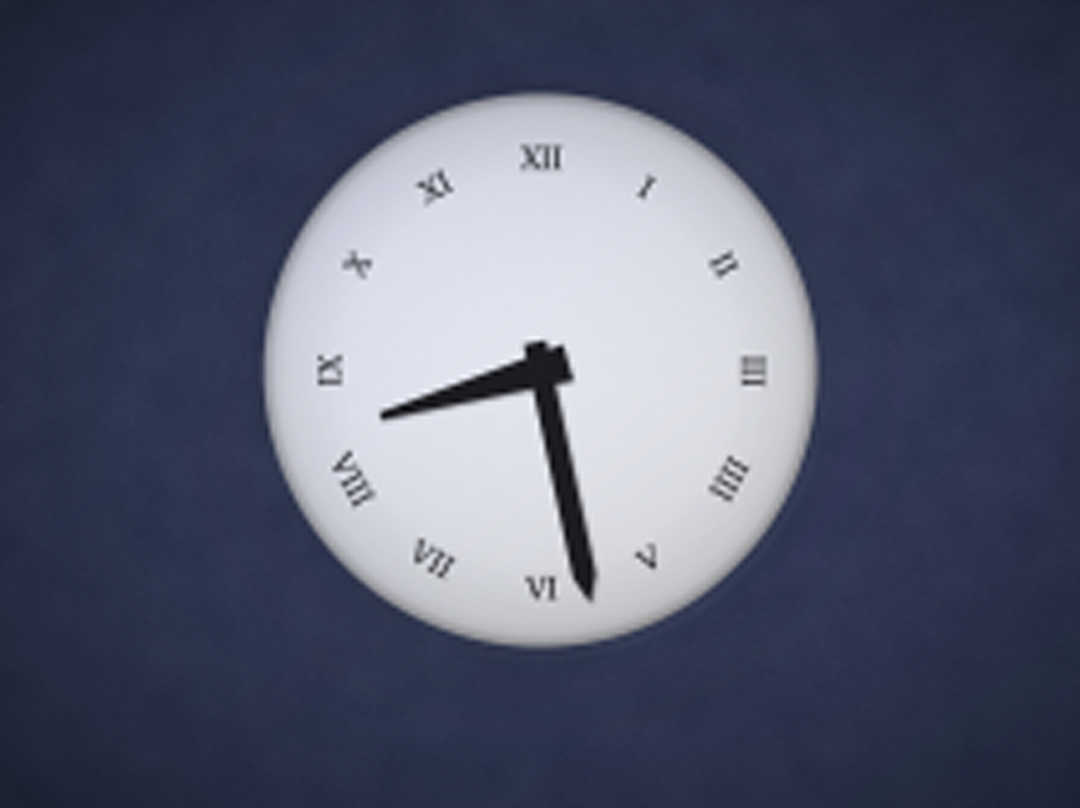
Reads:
h=8 m=28
